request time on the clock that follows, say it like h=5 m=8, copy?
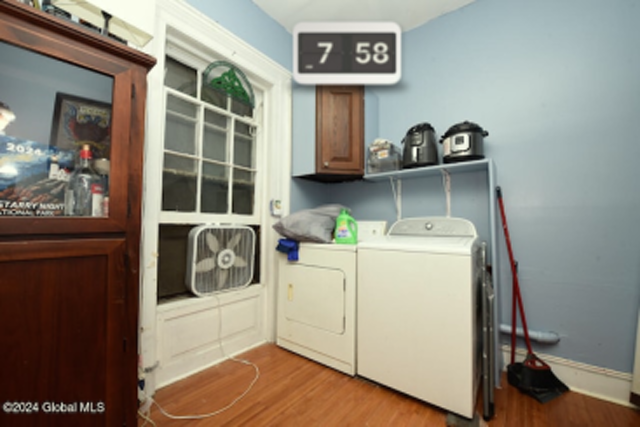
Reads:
h=7 m=58
